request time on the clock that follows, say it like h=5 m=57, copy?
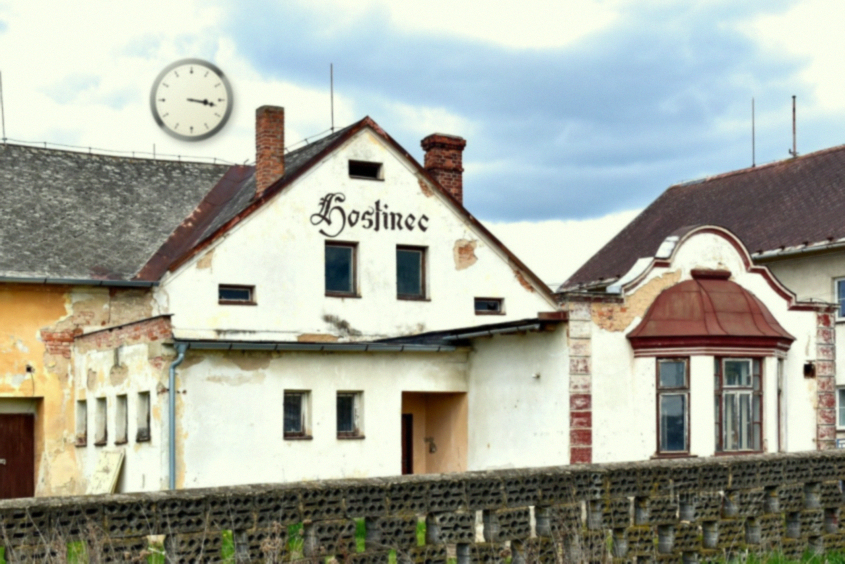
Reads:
h=3 m=17
